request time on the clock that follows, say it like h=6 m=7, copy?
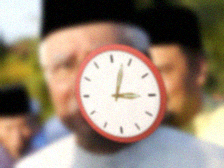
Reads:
h=3 m=3
